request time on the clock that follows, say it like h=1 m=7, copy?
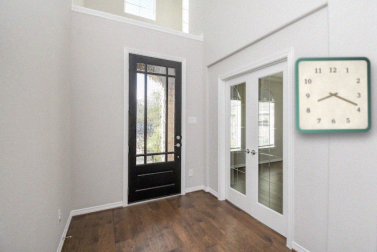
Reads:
h=8 m=19
